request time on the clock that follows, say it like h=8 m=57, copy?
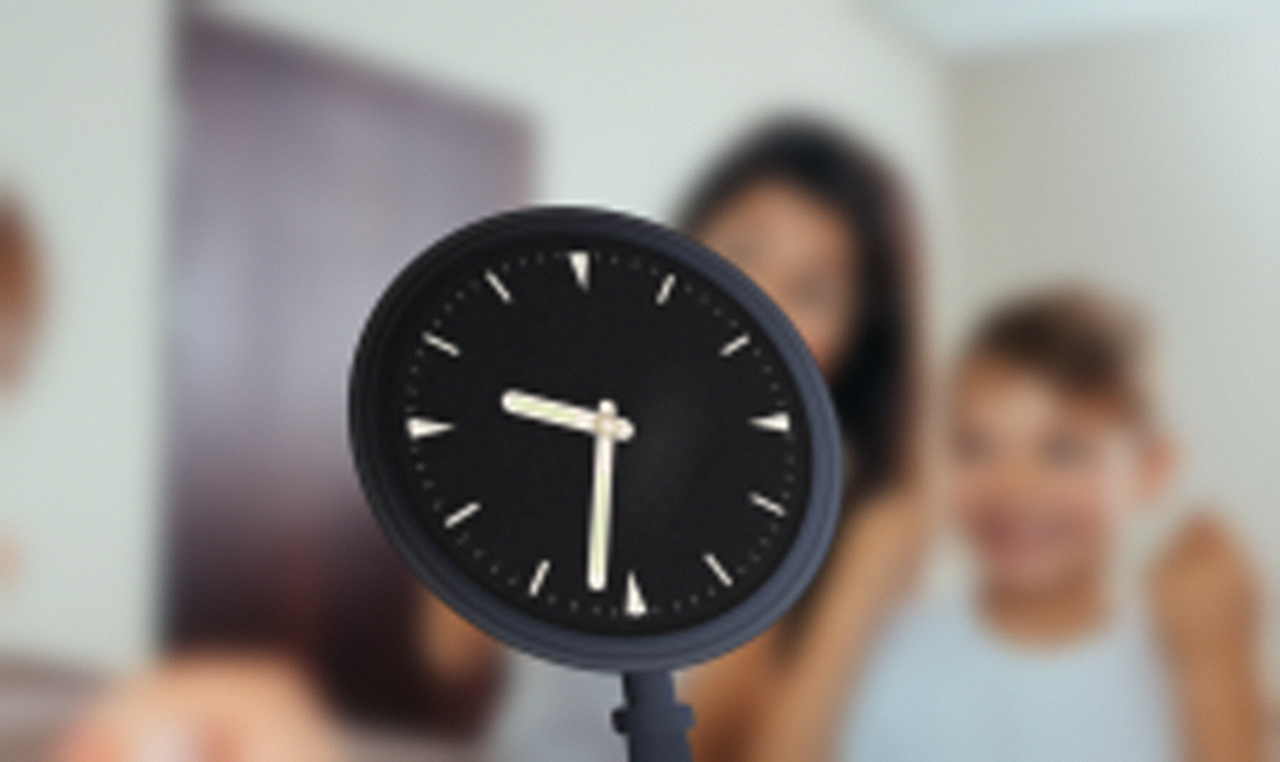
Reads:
h=9 m=32
